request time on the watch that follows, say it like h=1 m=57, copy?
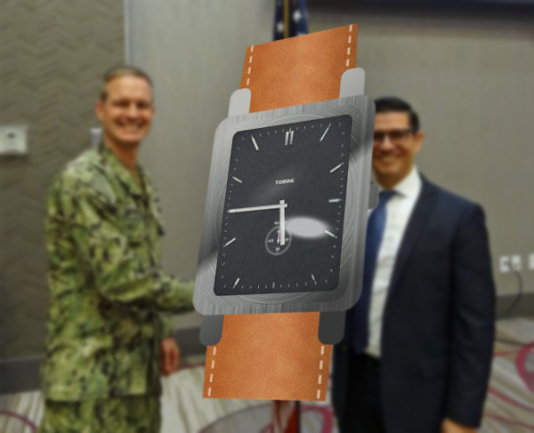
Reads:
h=5 m=45
